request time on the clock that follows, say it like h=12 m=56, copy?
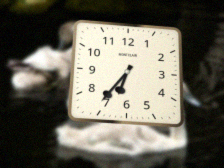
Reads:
h=6 m=36
